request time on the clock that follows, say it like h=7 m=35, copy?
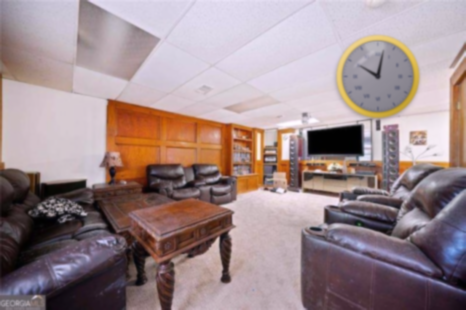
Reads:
h=10 m=2
